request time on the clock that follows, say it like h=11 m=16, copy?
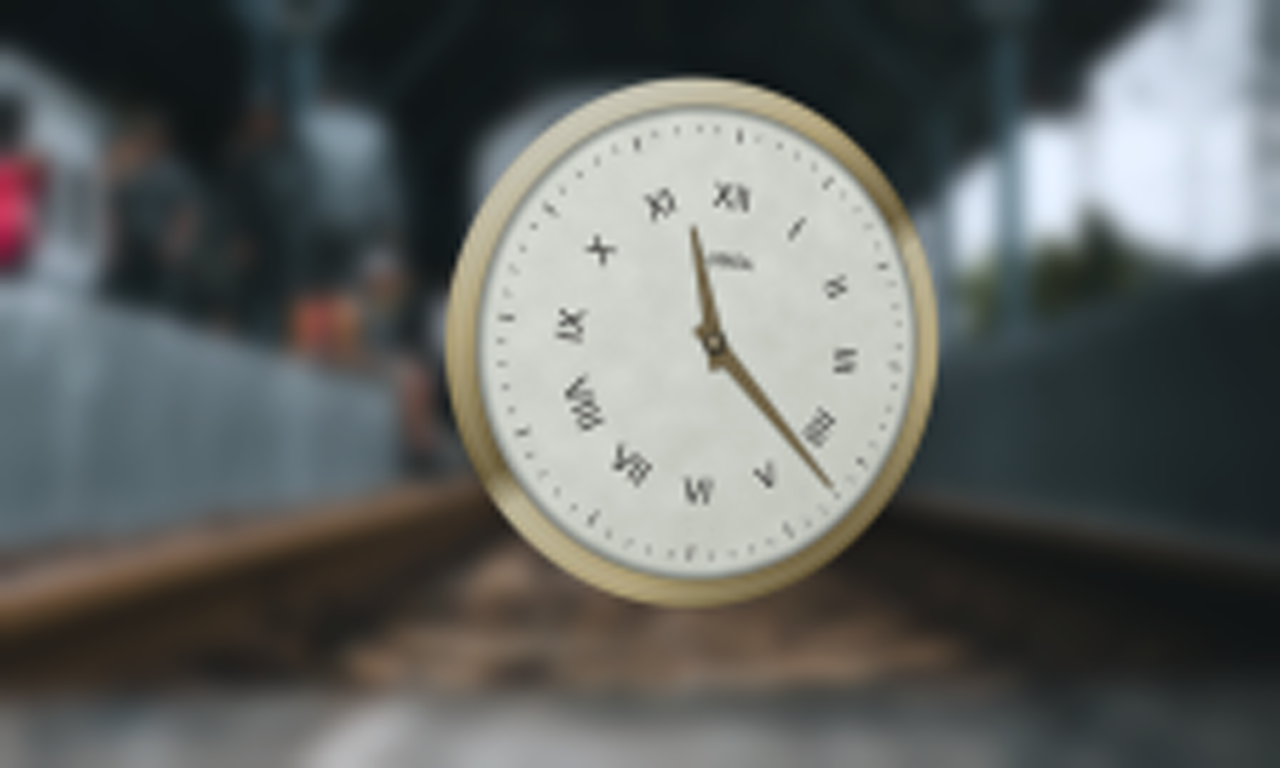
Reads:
h=11 m=22
